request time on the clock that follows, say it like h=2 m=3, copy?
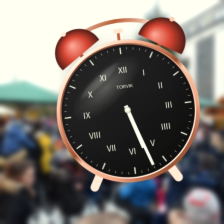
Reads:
h=5 m=27
